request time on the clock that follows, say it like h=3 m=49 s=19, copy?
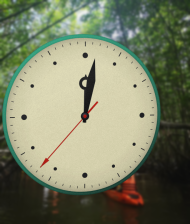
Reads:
h=12 m=1 s=37
